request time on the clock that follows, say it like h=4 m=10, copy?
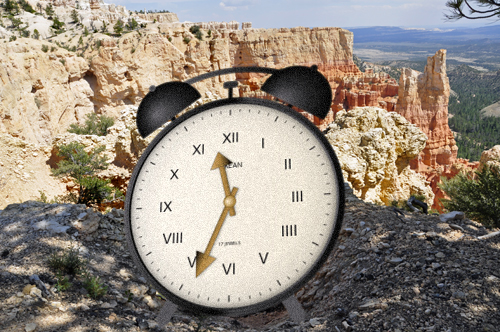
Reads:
h=11 m=34
